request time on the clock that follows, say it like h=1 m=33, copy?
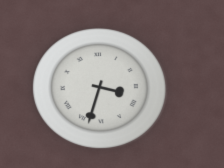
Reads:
h=3 m=33
